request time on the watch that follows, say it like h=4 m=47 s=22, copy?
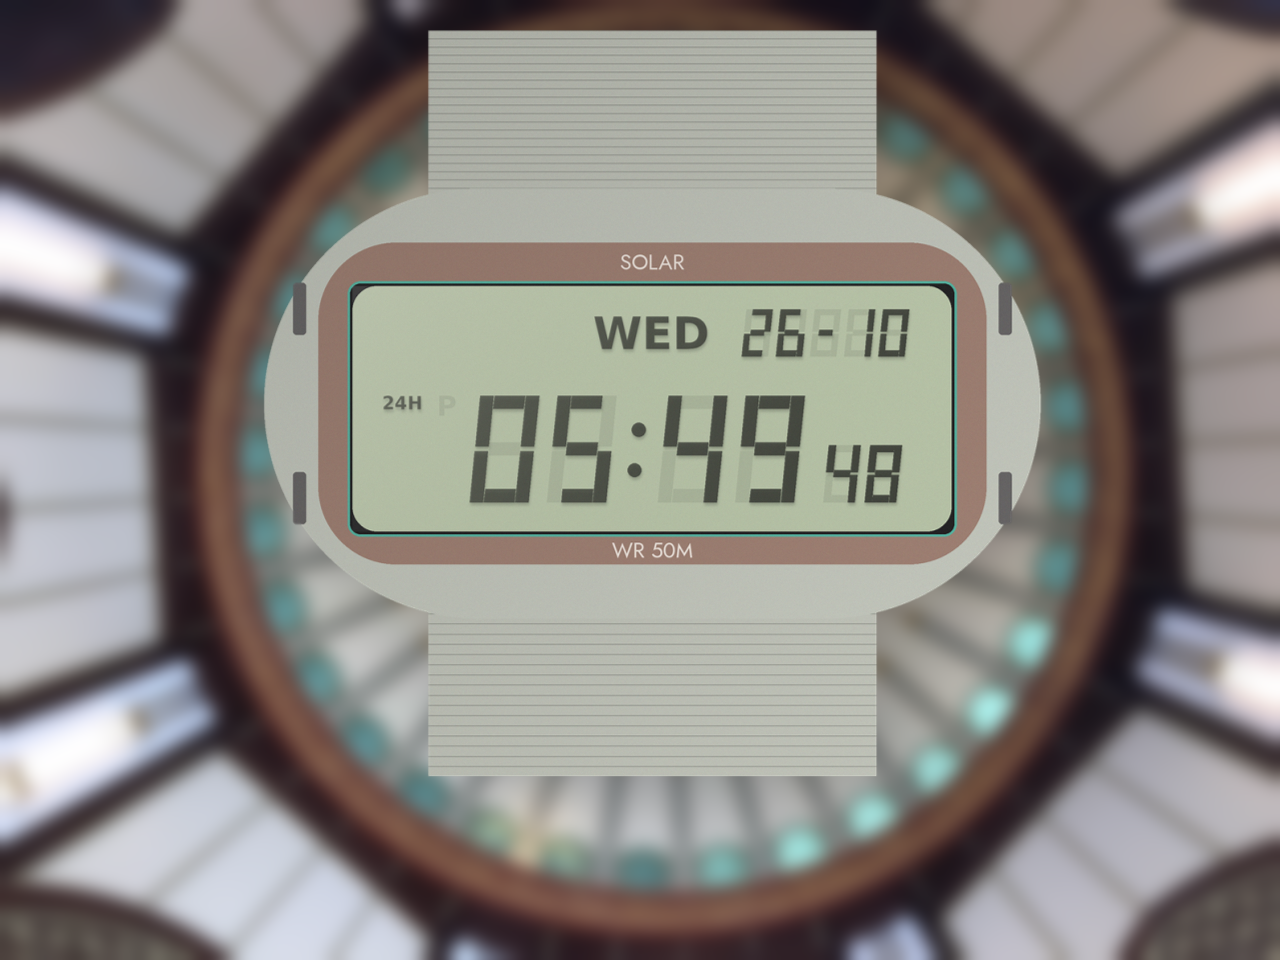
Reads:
h=5 m=49 s=48
